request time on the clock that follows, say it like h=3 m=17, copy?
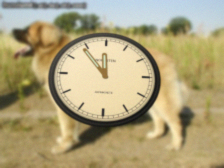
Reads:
h=11 m=54
